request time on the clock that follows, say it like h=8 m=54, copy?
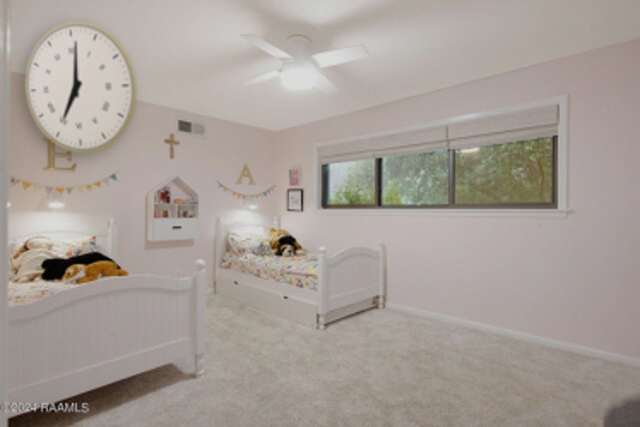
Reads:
h=7 m=1
